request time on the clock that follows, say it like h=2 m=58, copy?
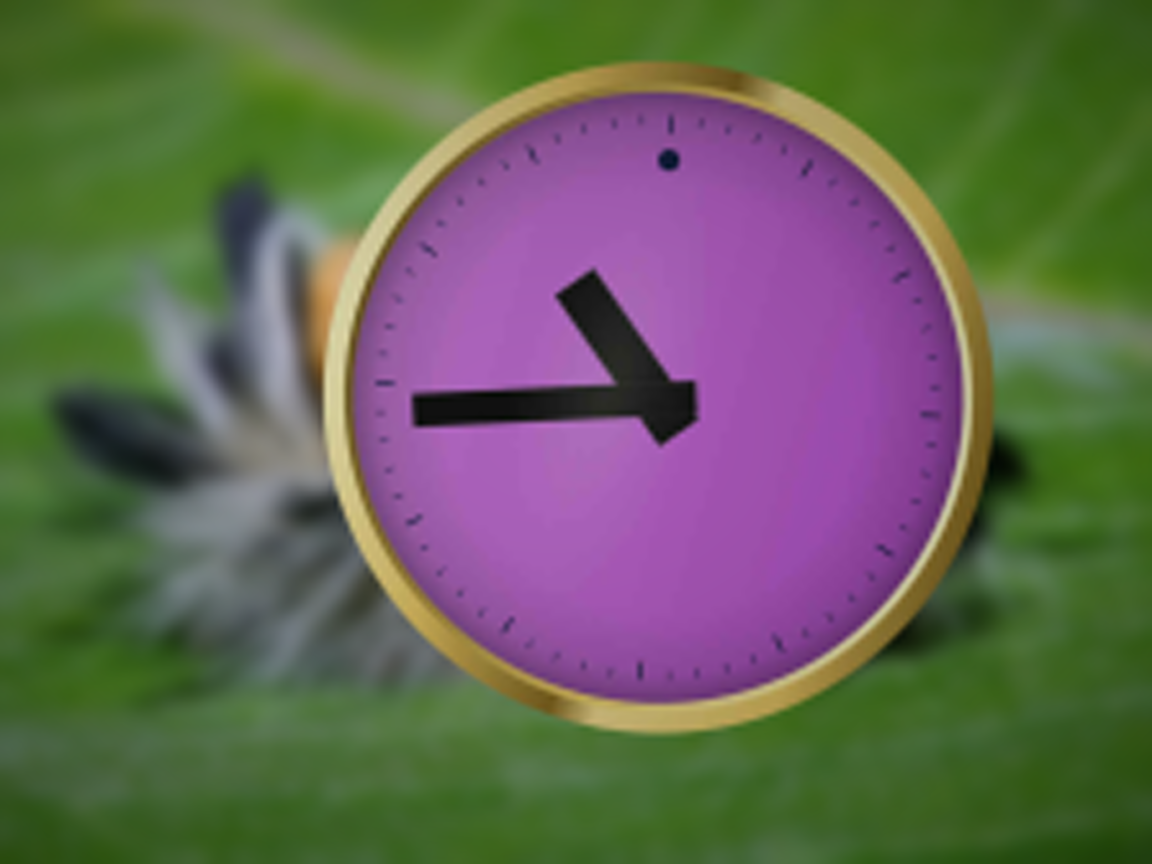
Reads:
h=10 m=44
